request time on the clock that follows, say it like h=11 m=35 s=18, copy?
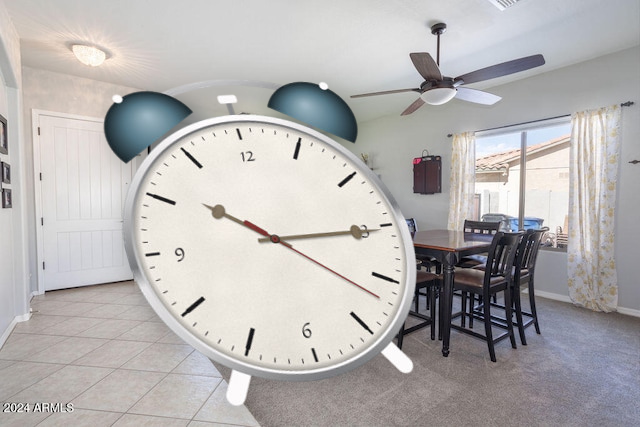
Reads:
h=10 m=15 s=22
